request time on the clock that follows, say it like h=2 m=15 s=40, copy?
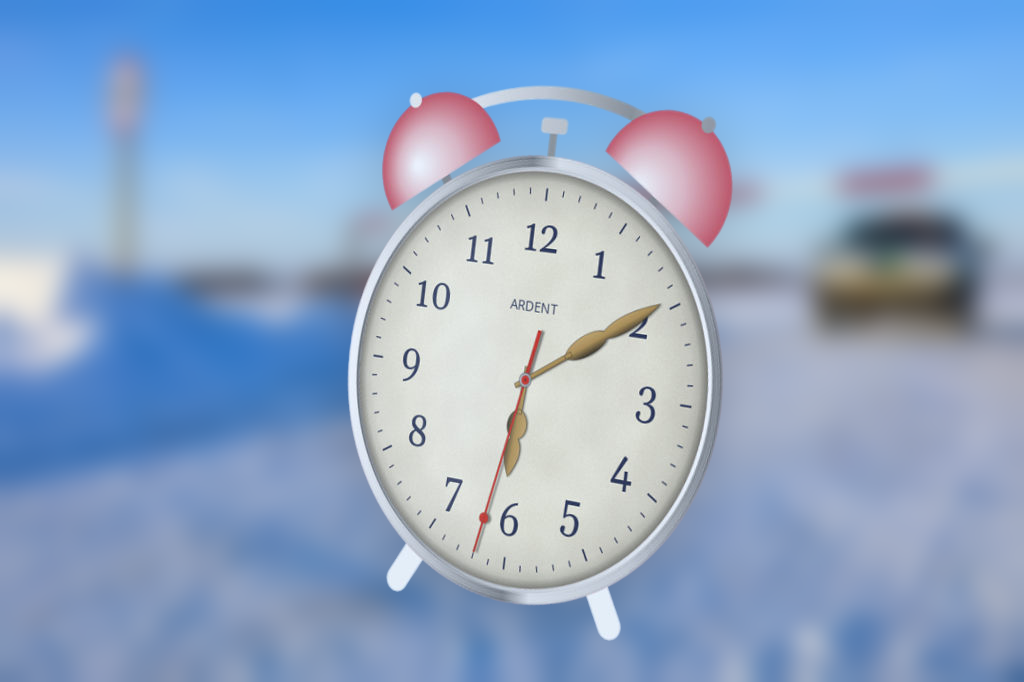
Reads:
h=6 m=9 s=32
